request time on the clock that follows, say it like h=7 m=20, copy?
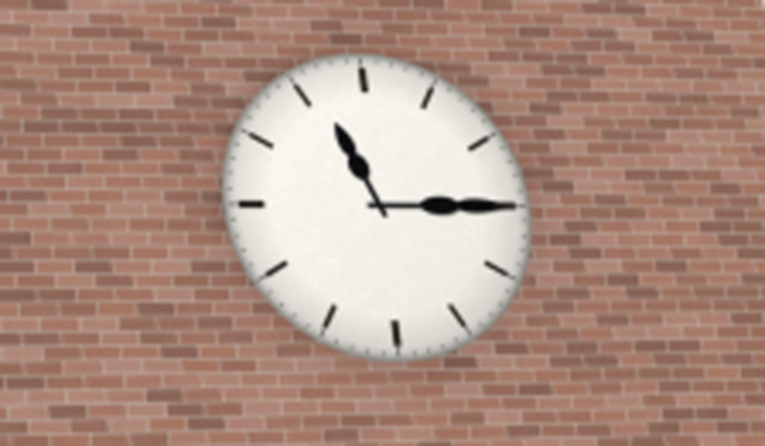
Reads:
h=11 m=15
